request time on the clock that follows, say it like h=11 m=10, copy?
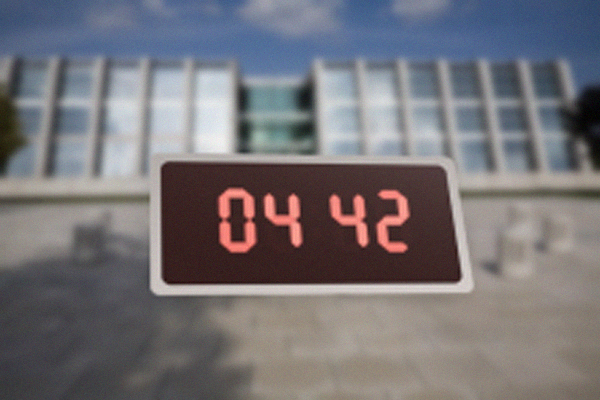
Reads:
h=4 m=42
